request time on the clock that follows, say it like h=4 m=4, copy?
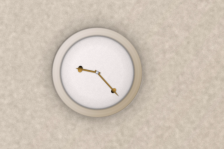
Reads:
h=9 m=23
